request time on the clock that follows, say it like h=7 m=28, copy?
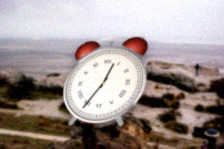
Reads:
h=12 m=35
